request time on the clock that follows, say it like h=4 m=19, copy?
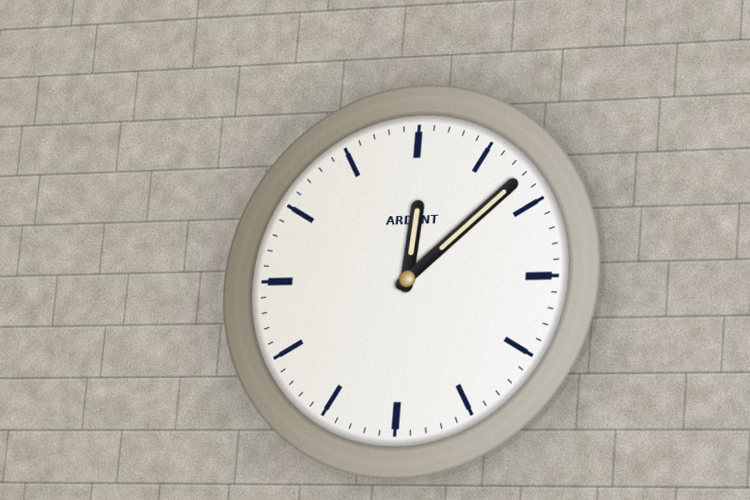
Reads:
h=12 m=8
